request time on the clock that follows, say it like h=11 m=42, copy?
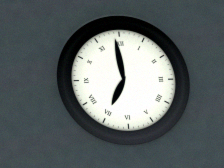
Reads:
h=6 m=59
